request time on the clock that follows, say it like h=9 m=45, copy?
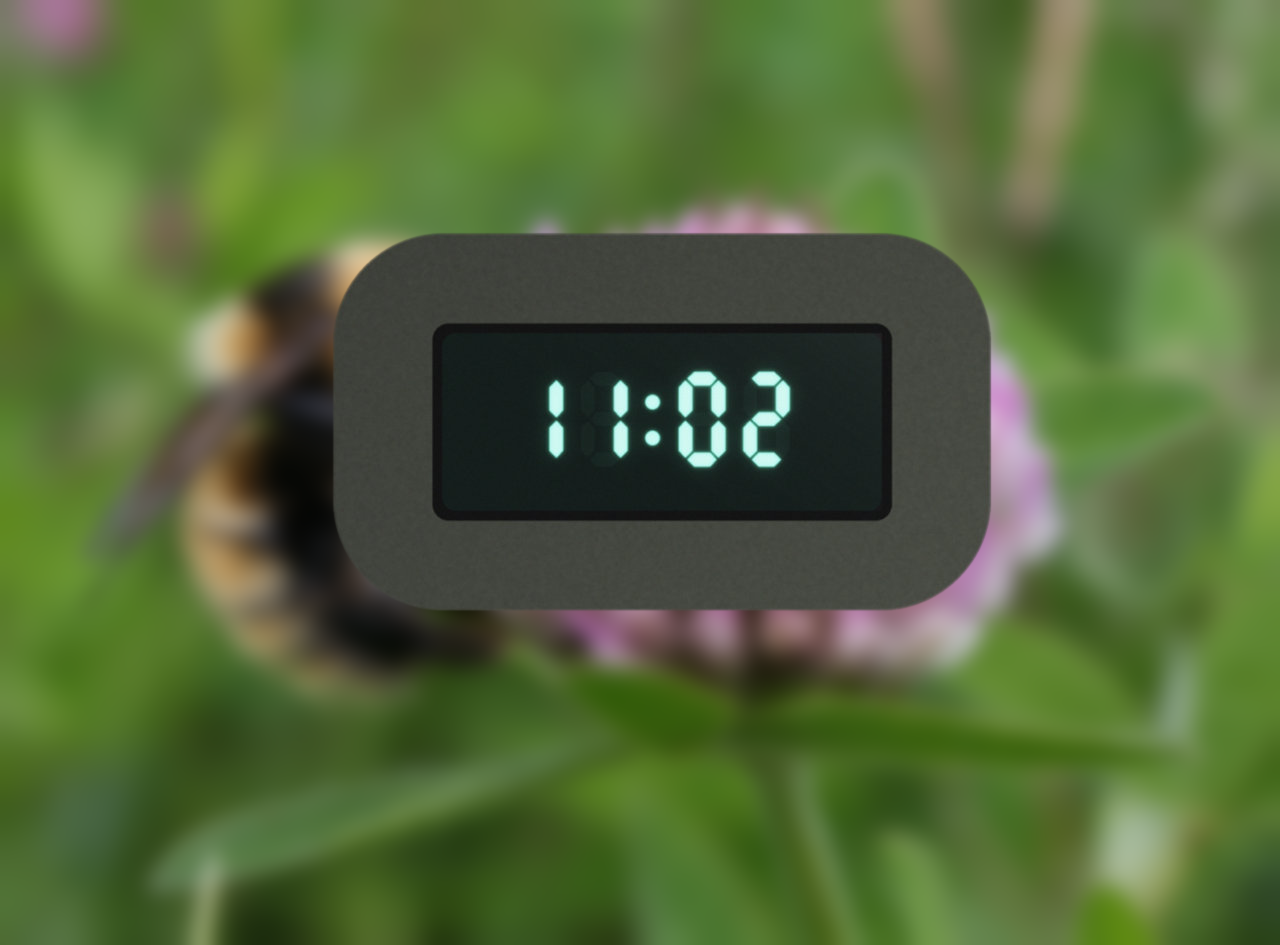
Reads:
h=11 m=2
